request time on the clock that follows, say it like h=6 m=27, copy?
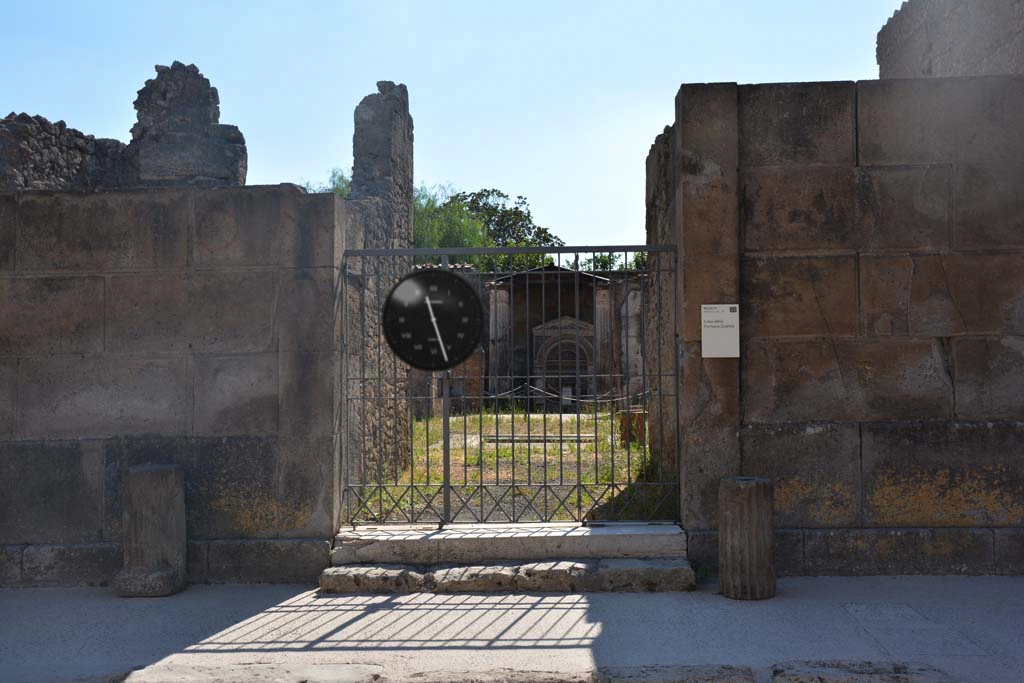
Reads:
h=11 m=27
